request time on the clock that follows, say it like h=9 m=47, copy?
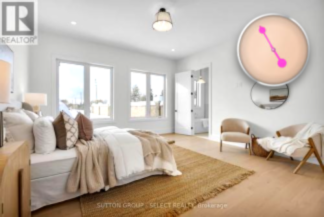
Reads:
h=4 m=55
